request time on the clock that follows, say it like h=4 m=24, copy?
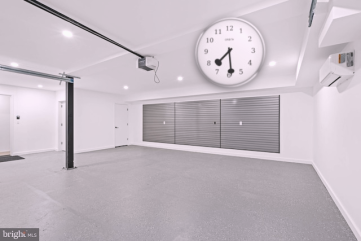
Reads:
h=7 m=29
